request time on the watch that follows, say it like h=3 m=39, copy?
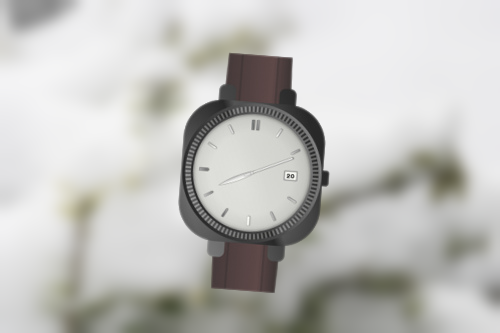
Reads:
h=8 m=11
